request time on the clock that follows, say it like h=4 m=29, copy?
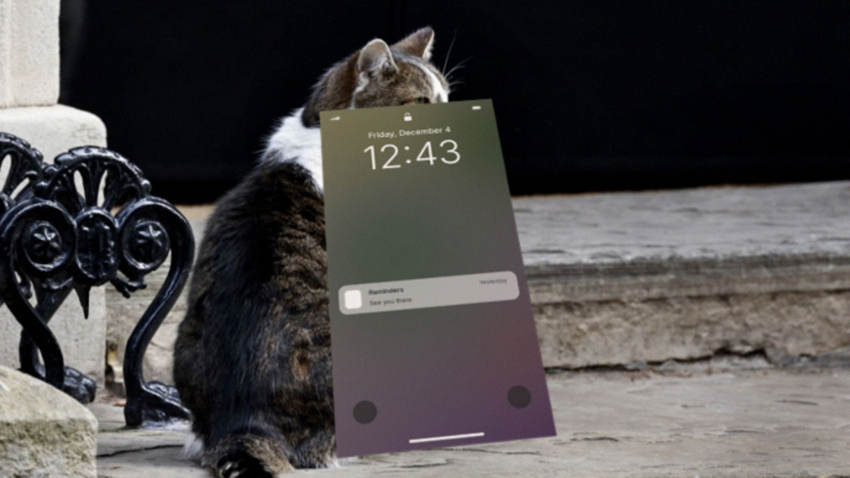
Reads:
h=12 m=43
